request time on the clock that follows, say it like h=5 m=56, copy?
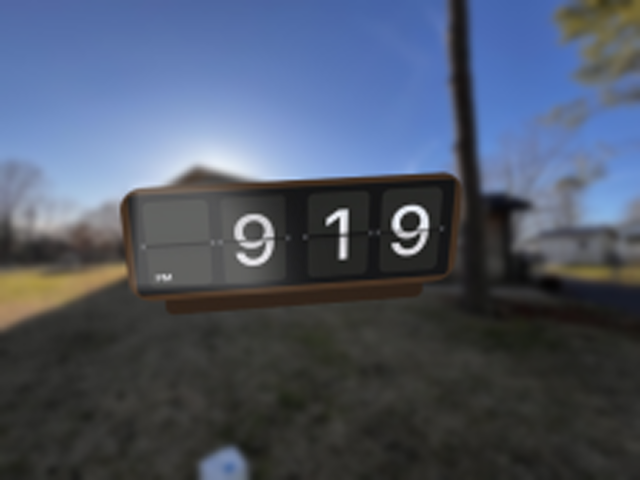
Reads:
h=9 m=19
